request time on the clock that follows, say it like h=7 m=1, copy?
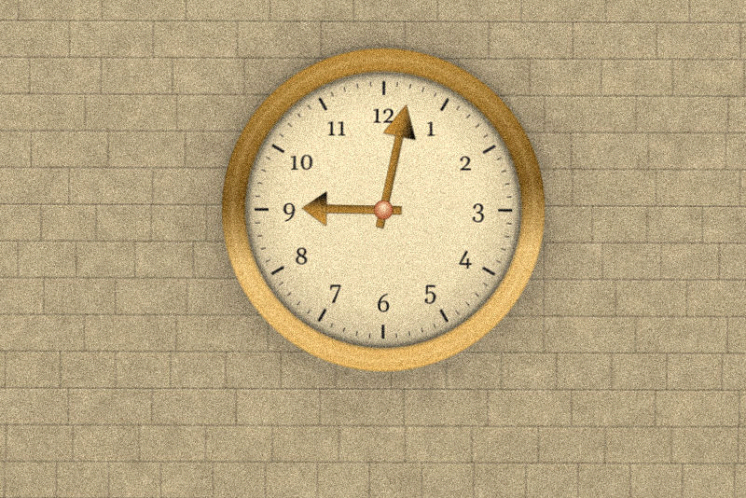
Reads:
h=9 m=2
